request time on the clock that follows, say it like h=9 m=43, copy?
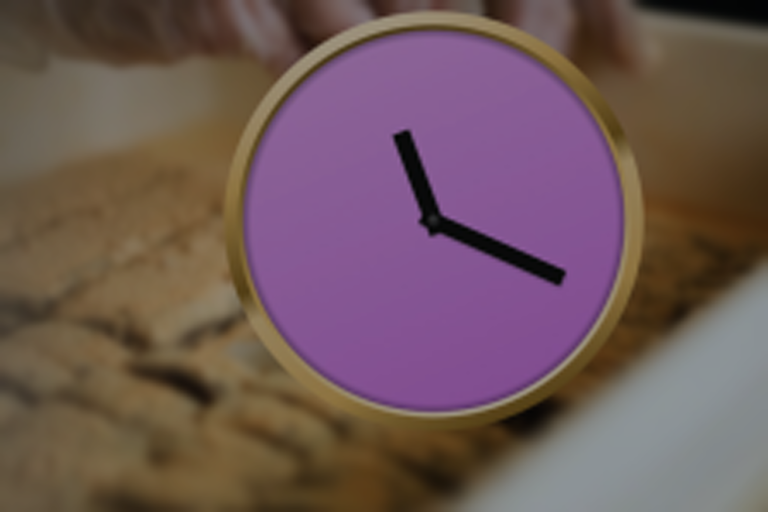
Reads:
h=11 m=19
